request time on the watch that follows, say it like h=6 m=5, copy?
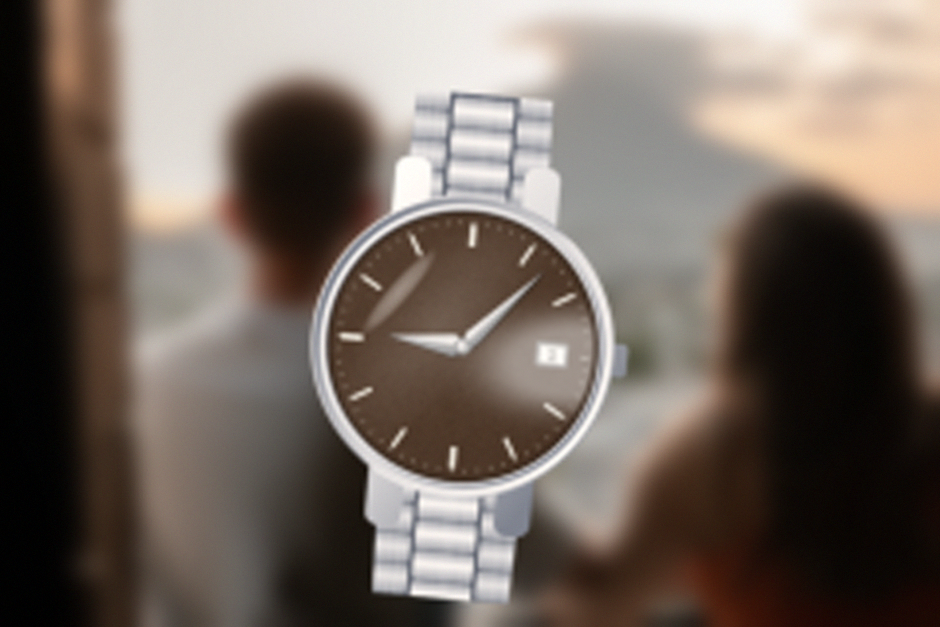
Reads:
h=9 m=7
